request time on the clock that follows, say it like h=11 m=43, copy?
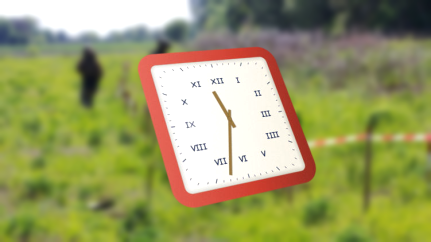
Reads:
h=11 m=33
